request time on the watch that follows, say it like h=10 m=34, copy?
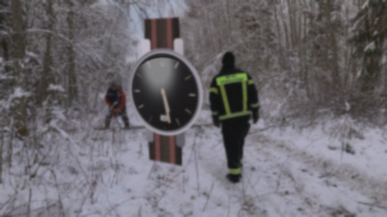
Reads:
h=5 m=28
